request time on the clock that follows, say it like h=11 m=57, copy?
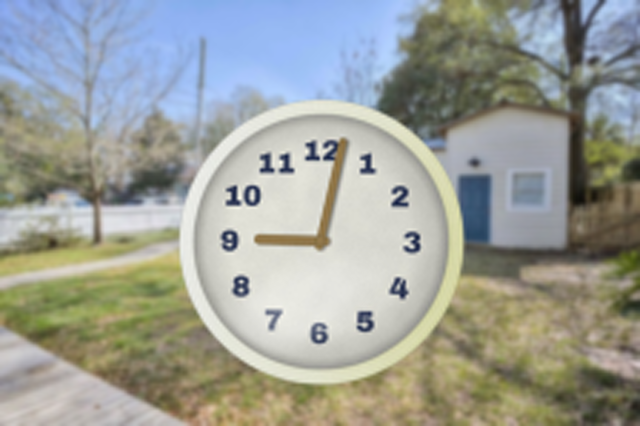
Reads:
h=9 m=2
